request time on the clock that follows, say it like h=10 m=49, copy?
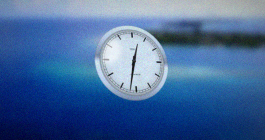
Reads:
h=12 m=32
